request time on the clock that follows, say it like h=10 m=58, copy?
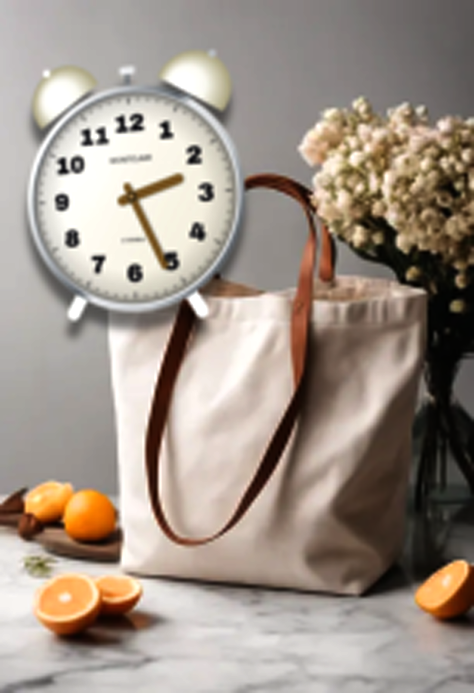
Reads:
h=2 m=26
